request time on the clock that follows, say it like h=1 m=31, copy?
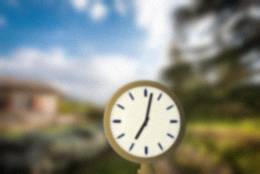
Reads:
h=7 m=2
